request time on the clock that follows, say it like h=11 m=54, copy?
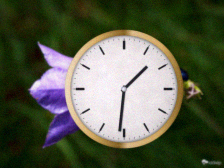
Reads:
h=1 m=31
